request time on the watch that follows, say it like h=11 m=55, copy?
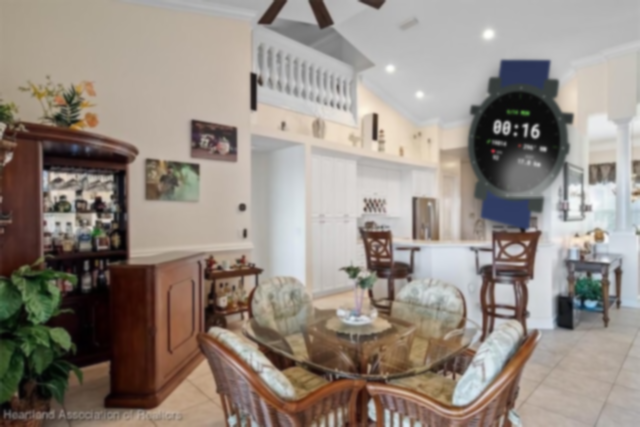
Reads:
h=0 m=16
